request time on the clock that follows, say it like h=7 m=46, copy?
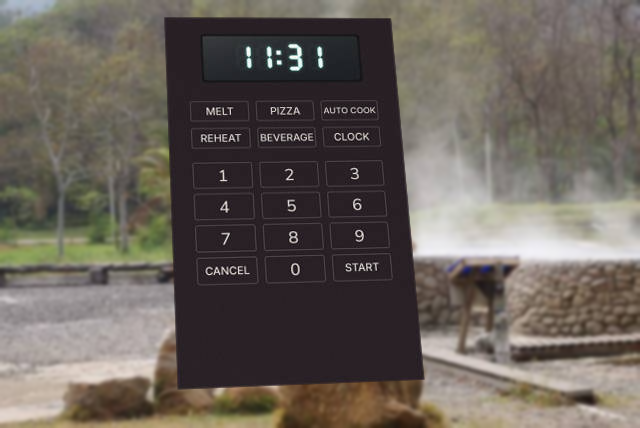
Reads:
h=11 m=31
